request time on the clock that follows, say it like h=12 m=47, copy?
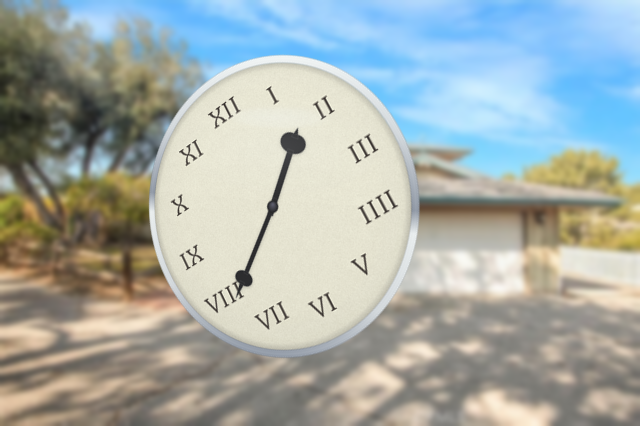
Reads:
h=1 m=39
